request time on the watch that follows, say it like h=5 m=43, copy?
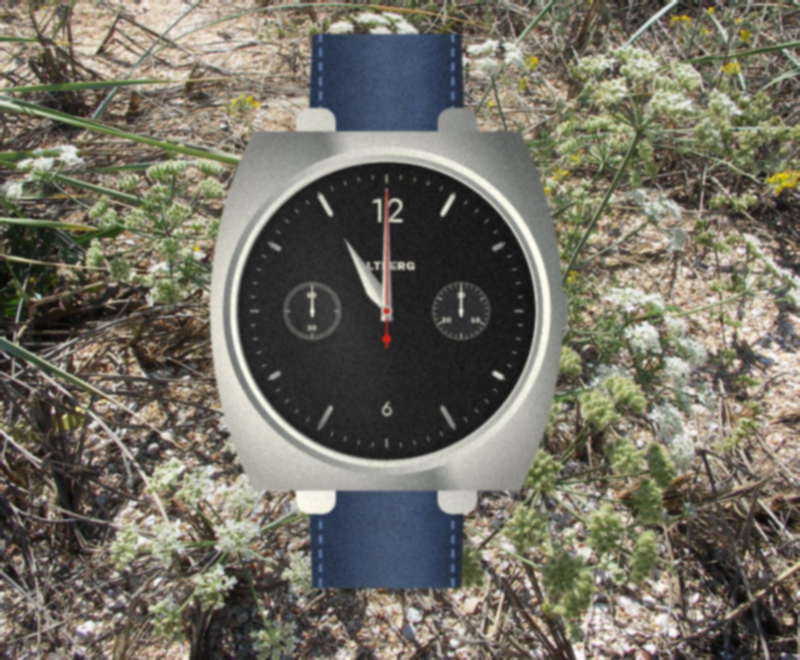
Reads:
h=11 m=0
